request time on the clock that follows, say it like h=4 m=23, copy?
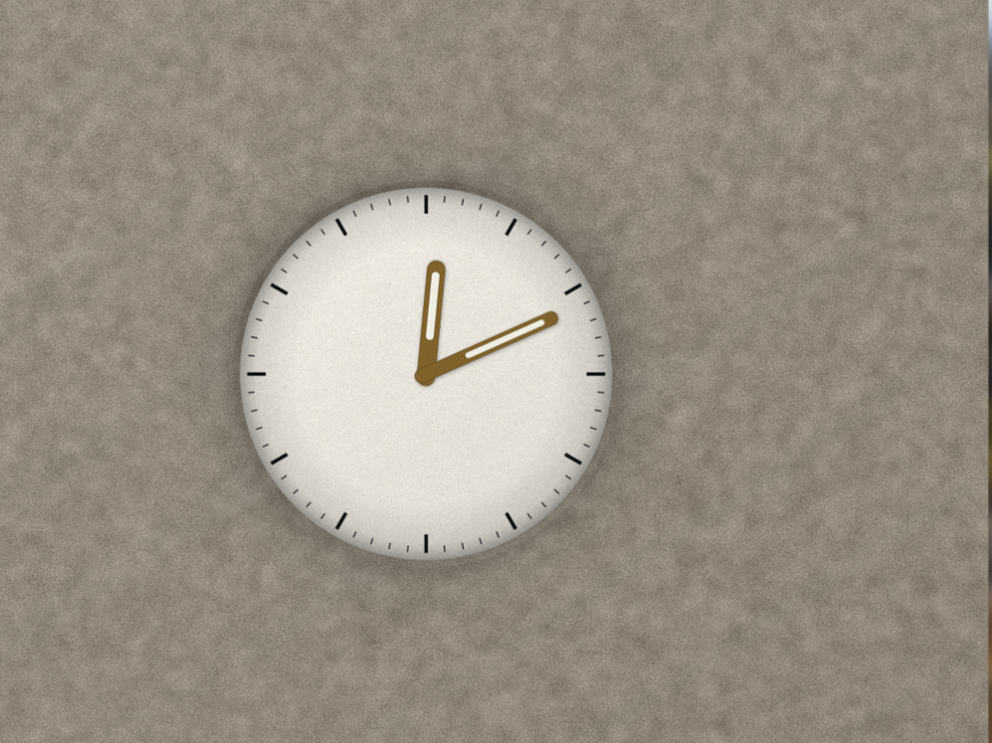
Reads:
h=12 m=11
